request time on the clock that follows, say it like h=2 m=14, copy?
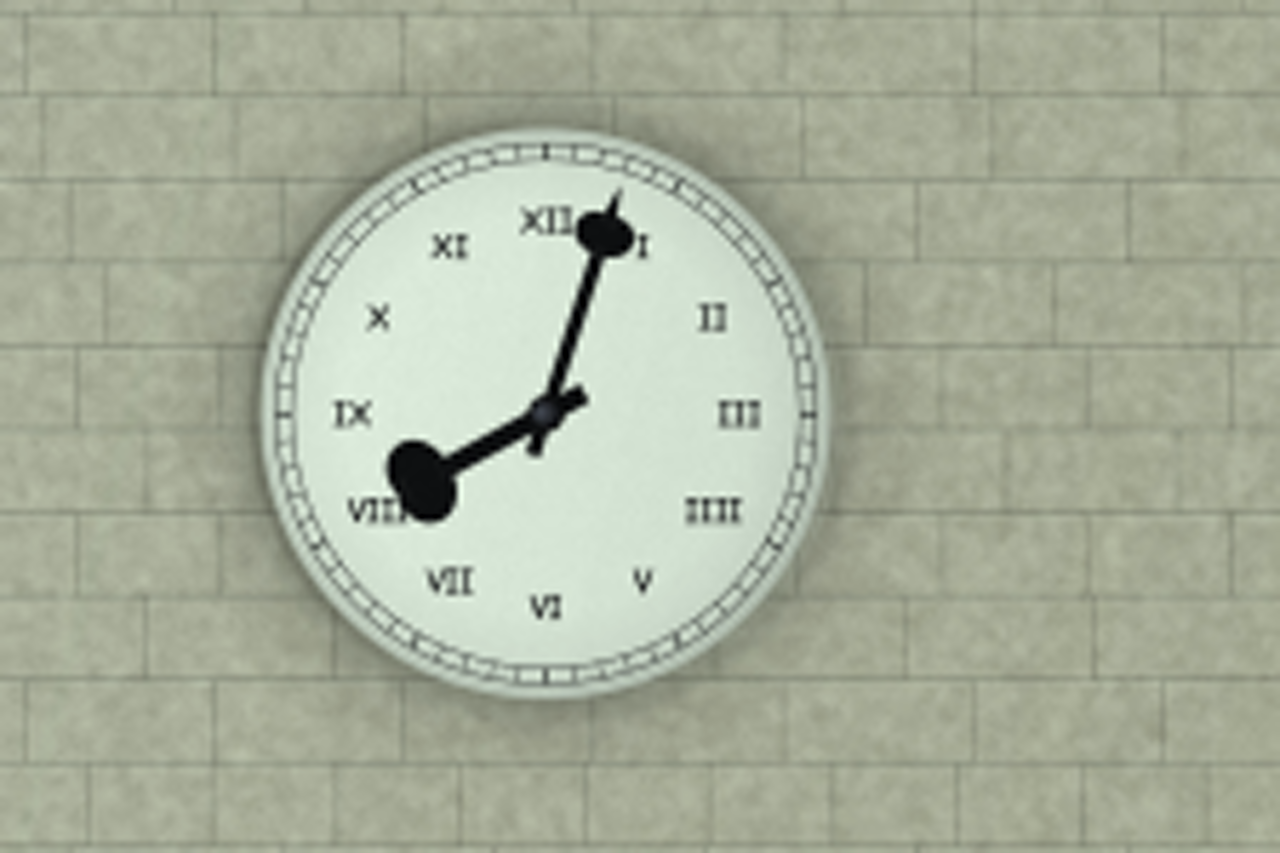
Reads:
h=8 m=3
